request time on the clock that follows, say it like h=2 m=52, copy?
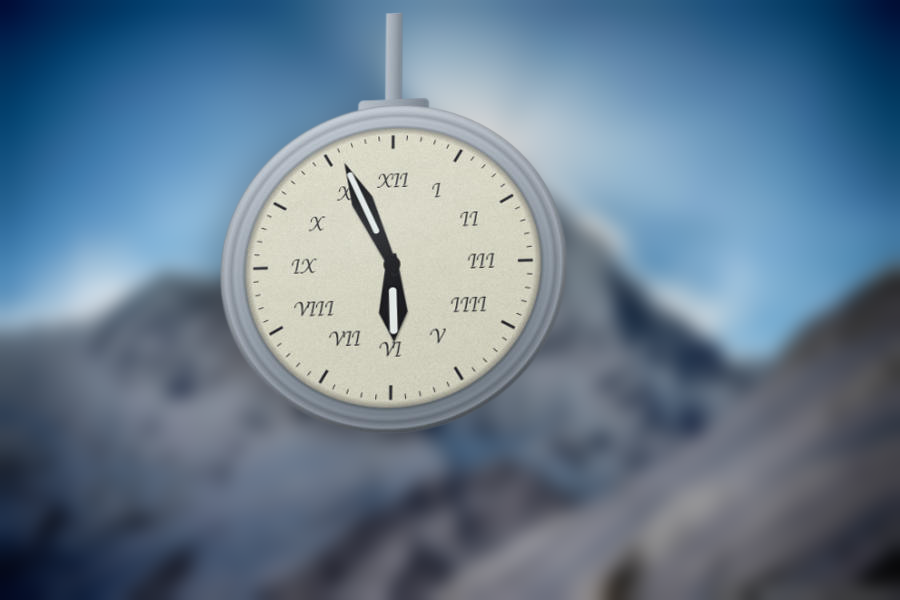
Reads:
h=5 m=56
